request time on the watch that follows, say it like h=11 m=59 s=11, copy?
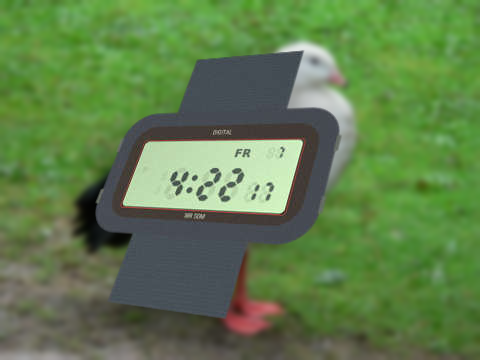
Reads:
h=4 m=22 s=17
